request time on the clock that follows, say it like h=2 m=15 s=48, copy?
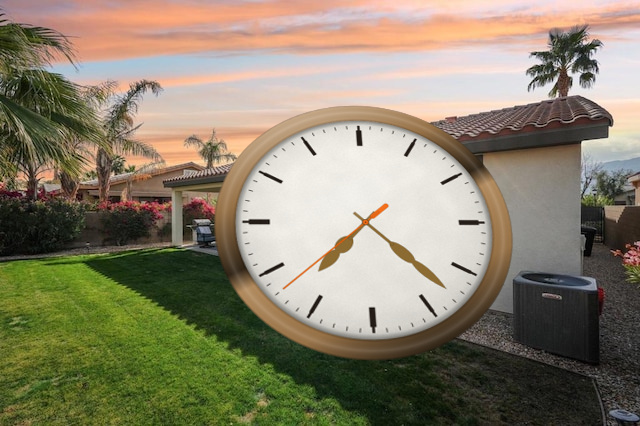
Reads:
h=7 m=22 s=38
